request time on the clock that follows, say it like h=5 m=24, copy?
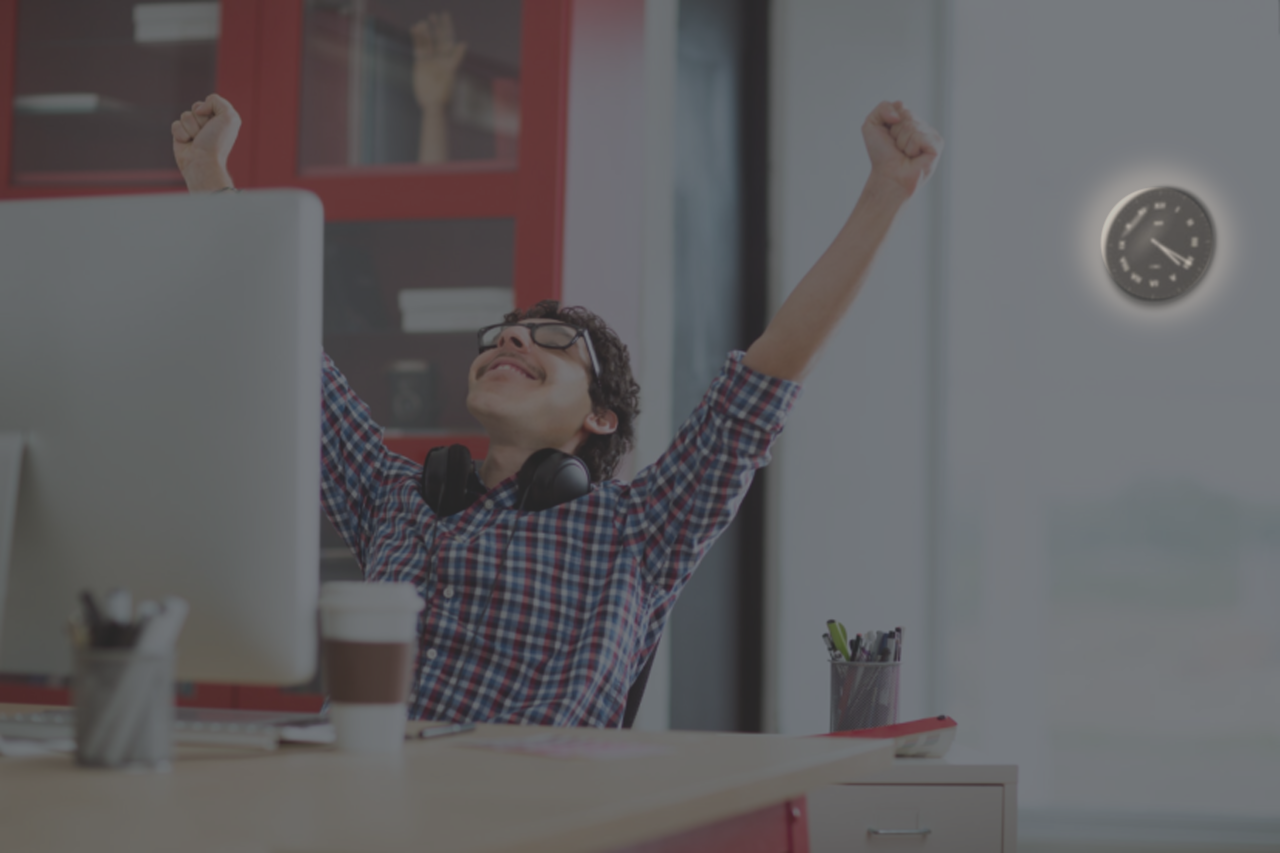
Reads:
h=4 m=20
